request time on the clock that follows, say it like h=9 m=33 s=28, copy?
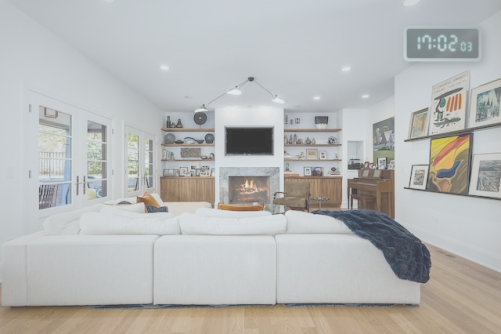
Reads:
h=17 m=2 s=3
